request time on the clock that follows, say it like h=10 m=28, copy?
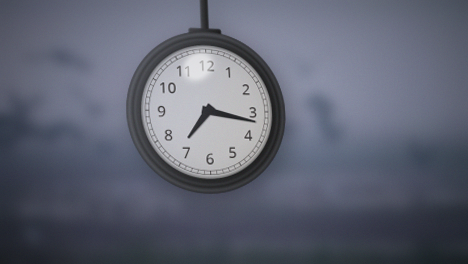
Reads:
h=7 m=17
